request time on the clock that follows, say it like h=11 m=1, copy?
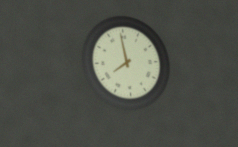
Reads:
h=7 m=59
